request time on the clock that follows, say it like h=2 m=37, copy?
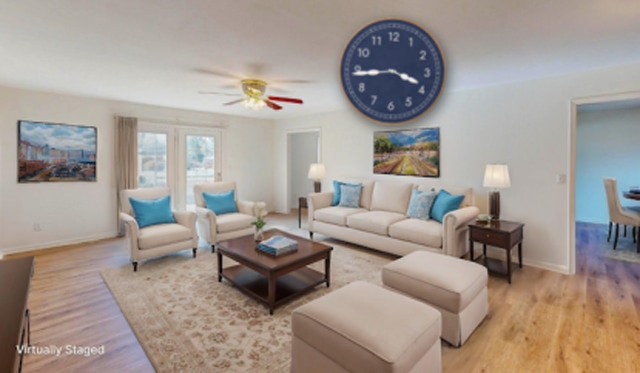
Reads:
h=3 m=44
